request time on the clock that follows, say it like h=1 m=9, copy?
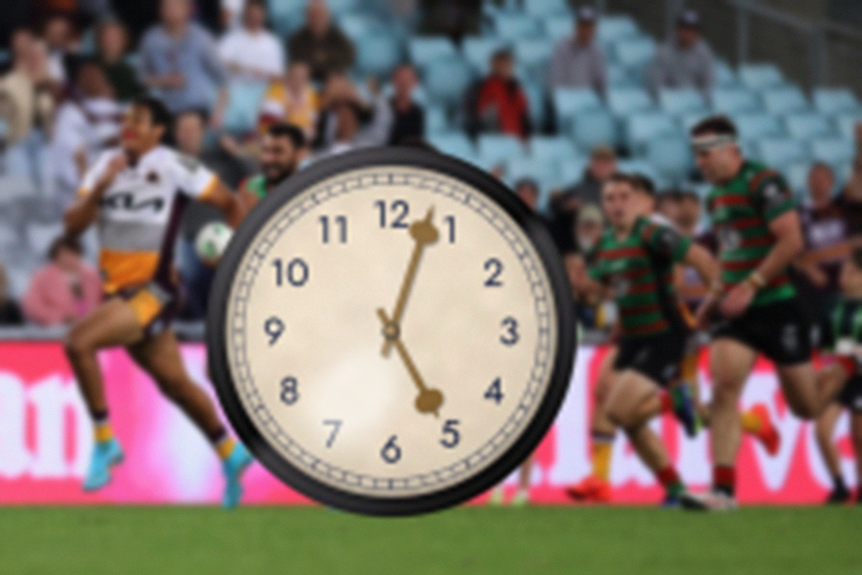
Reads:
h=5 m=3
